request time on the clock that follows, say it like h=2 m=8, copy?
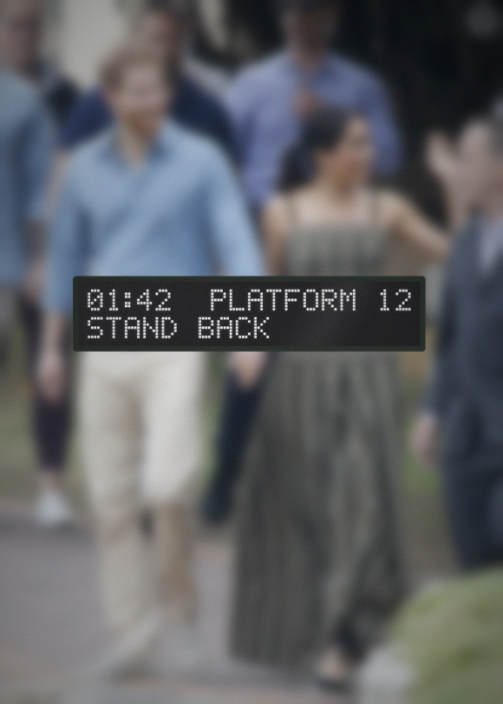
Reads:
h=1 m=42
